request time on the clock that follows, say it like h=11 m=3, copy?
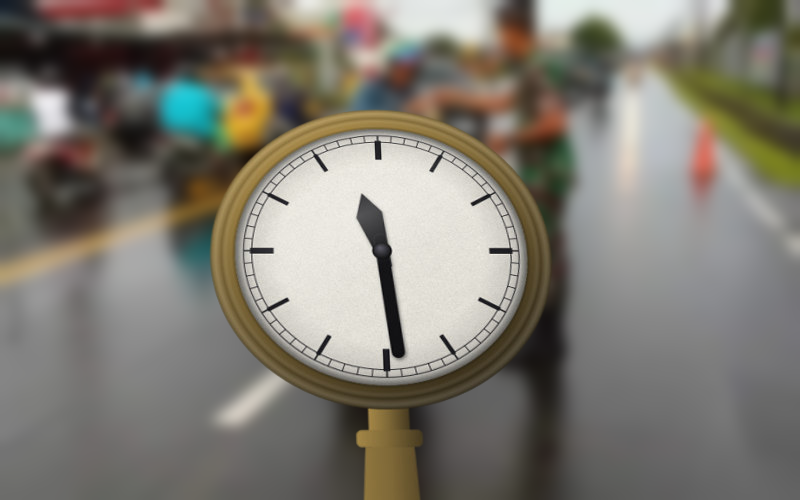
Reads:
h=11 m=29
